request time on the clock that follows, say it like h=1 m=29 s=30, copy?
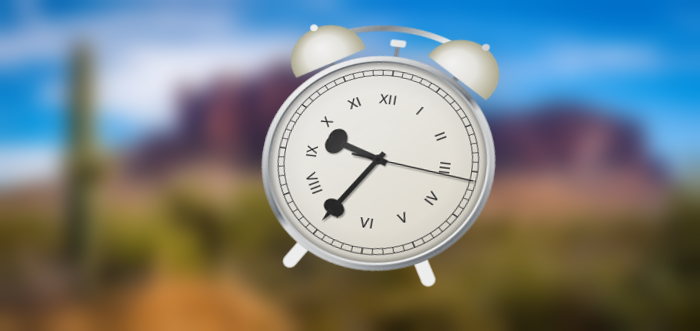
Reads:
h=9 m=35 s=16
